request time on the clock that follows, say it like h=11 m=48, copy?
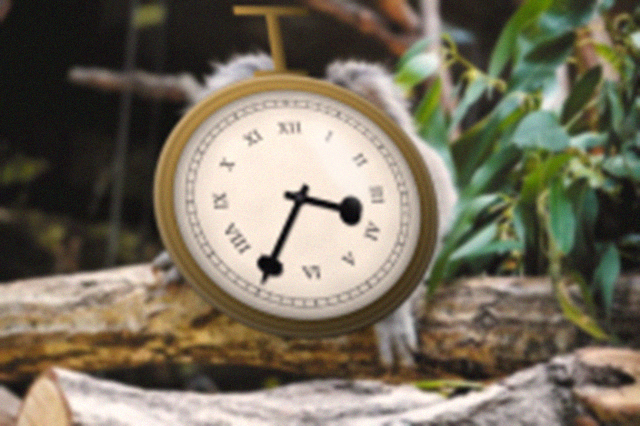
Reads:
h=3 m=35
